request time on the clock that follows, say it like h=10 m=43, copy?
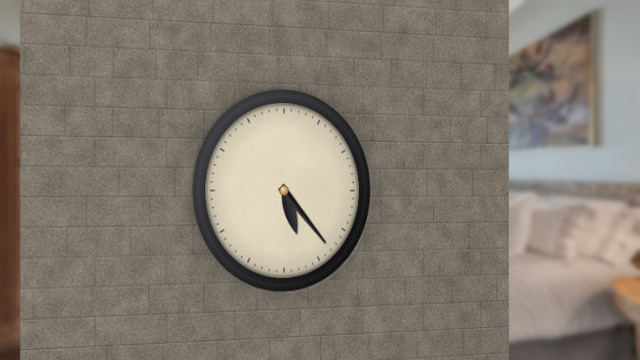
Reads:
h=5 m=23
